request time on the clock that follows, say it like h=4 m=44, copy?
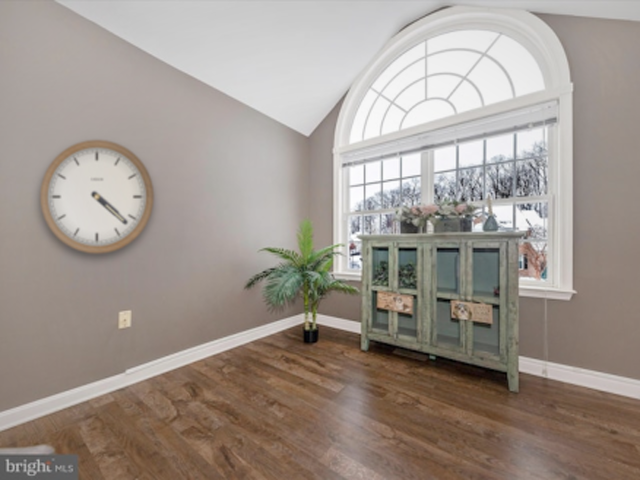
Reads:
h=4 m=22
